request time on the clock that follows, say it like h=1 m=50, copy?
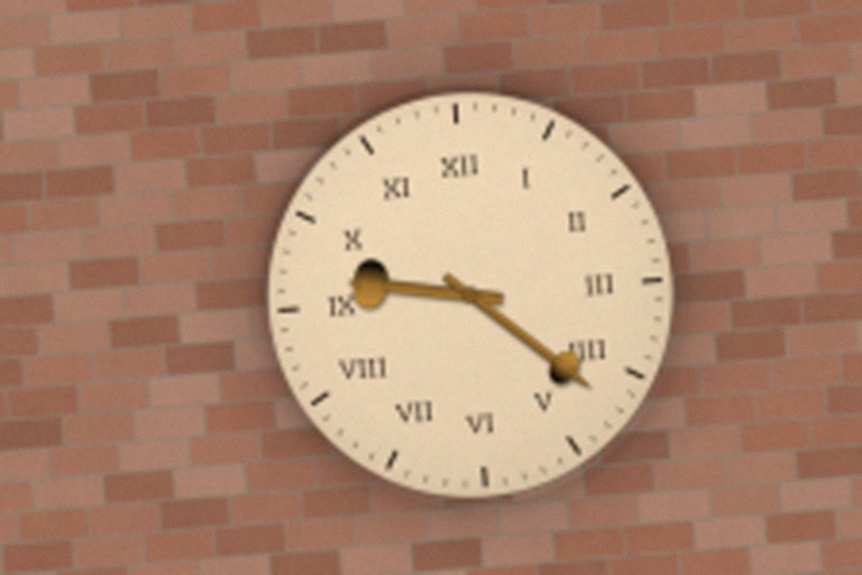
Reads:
h=9 m=22
